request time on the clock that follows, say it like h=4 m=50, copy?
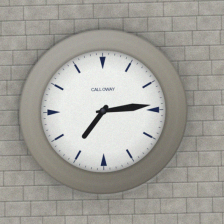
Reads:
h=7 m=14
